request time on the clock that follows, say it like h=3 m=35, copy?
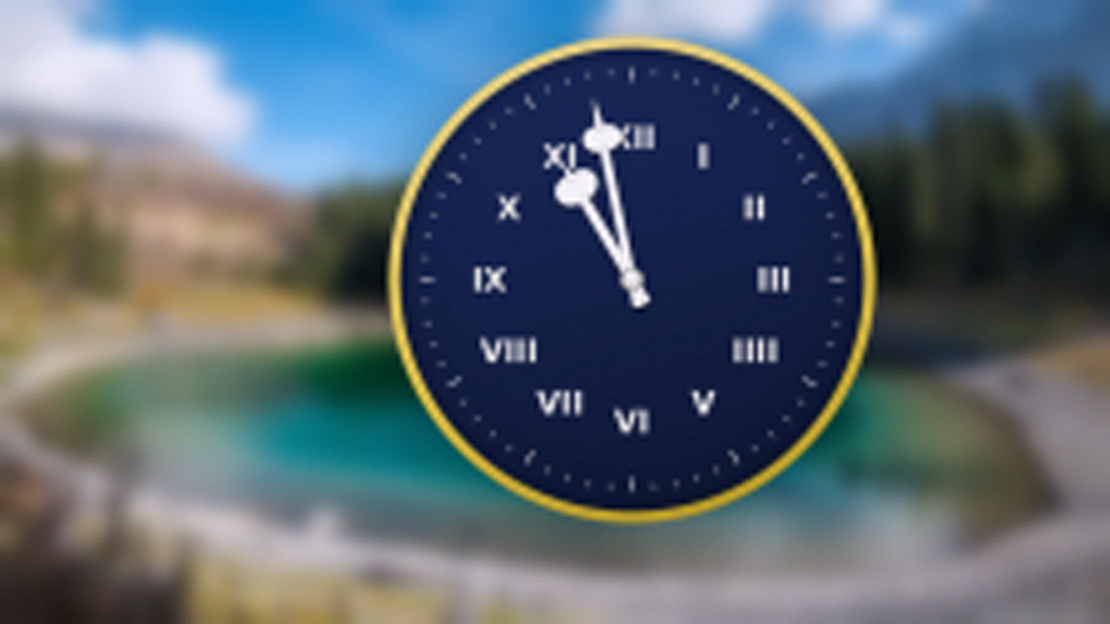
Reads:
h=10 m=58
